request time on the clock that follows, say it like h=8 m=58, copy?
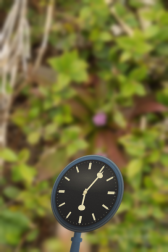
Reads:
h=6 m=6
